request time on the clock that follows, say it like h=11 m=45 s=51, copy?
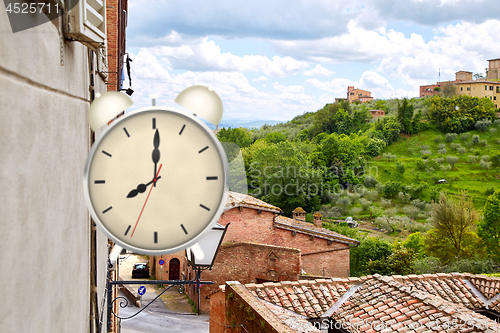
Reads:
h=8 m=0 s=34
